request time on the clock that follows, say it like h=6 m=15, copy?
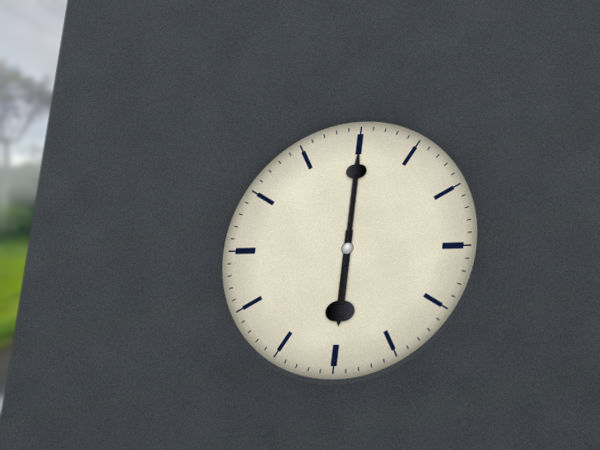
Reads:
h=6 m=0
